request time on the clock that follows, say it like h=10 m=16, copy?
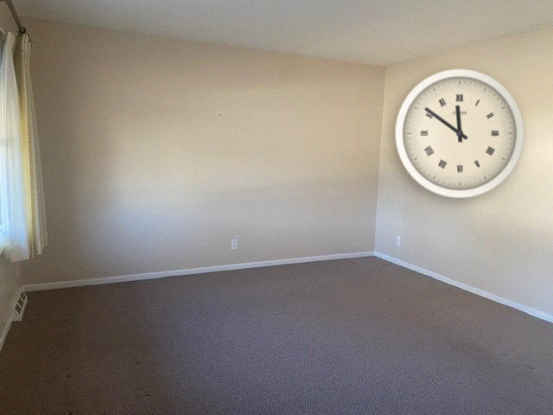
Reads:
h=11 m=51
